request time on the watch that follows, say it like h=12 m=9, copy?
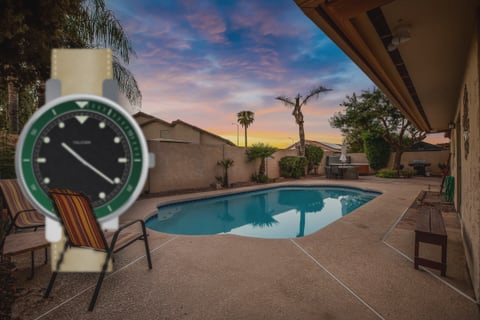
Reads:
h=10 m=21
